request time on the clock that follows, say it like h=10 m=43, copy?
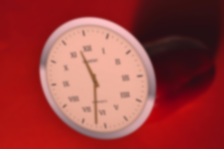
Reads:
h=11 m=32
